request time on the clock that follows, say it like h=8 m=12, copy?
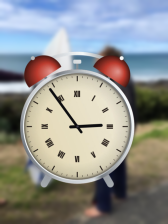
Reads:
h=2 m=54
